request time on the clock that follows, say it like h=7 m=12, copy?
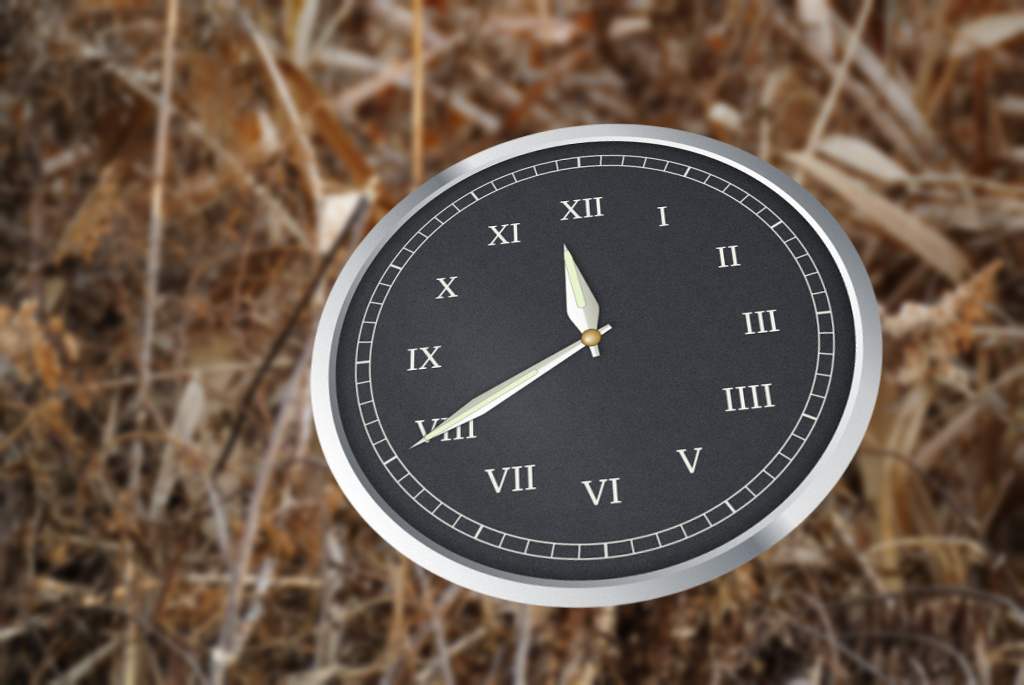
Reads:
h=11 m=40
